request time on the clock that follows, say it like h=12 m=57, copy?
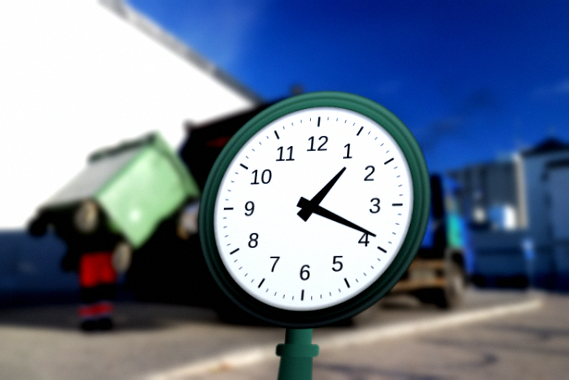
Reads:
h=1 m=19
